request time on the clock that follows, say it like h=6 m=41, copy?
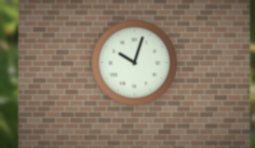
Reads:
h=10 m=3
